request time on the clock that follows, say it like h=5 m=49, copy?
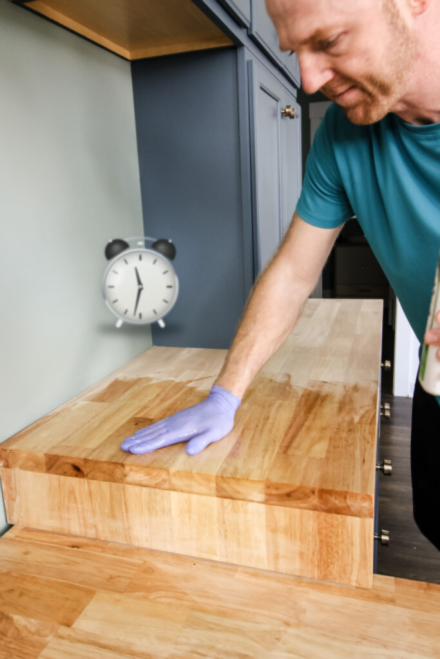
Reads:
h=11 m=32
